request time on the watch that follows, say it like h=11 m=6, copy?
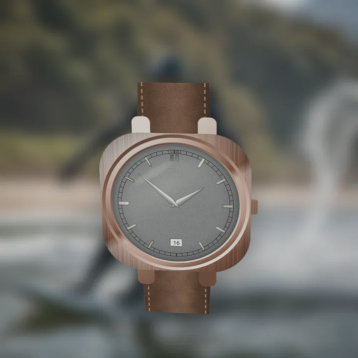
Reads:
h=1 m=52
